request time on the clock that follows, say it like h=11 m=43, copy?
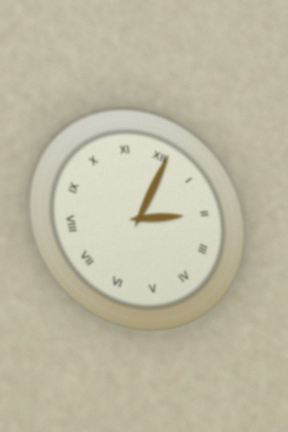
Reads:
h=2 m=1
